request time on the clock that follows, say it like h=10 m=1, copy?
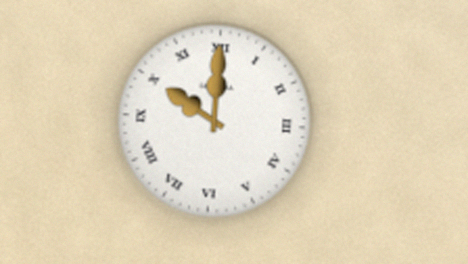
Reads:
h=10 m=0
